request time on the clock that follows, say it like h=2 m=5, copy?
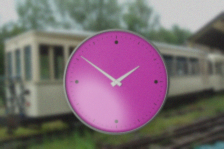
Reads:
h=1 m=51
